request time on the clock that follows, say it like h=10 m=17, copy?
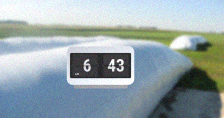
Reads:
h=6 m=43
